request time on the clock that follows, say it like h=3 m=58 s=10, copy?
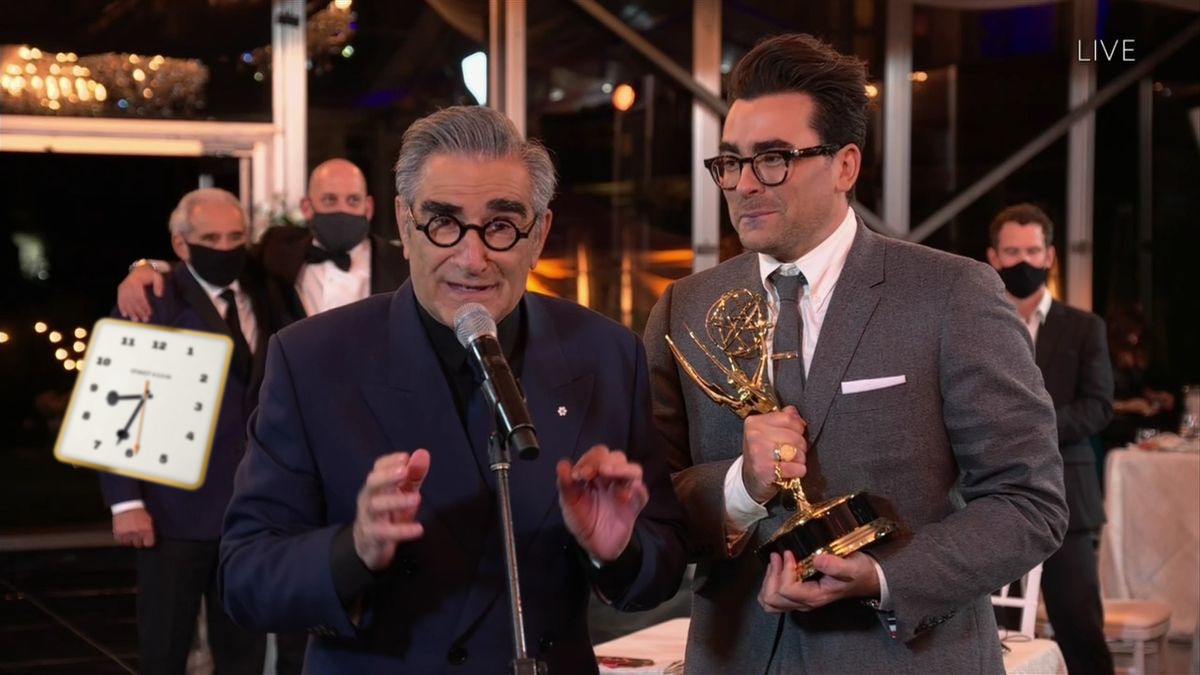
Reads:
h=8 m=32 s=29
